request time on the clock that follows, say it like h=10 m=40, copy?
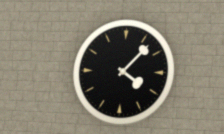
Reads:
h=4 m=7
